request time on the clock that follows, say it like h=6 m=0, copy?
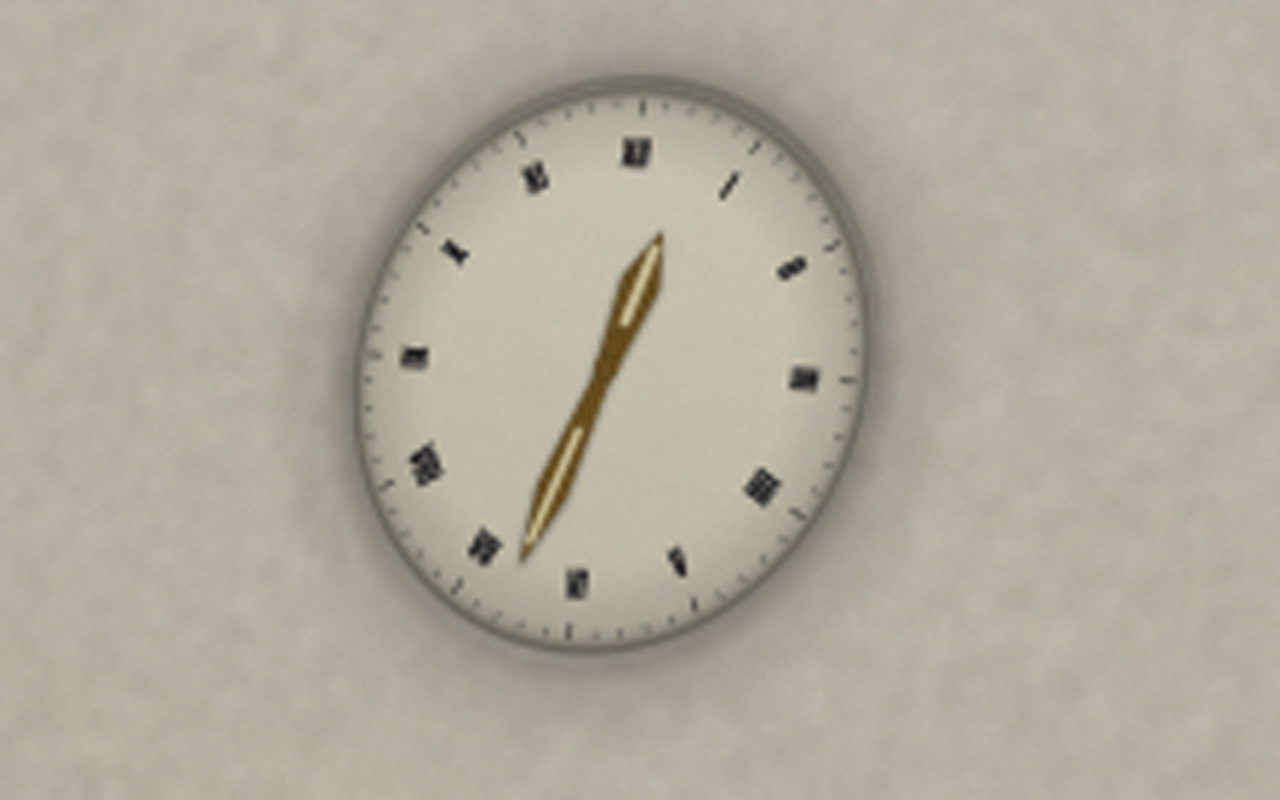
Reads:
h=12 m=33
